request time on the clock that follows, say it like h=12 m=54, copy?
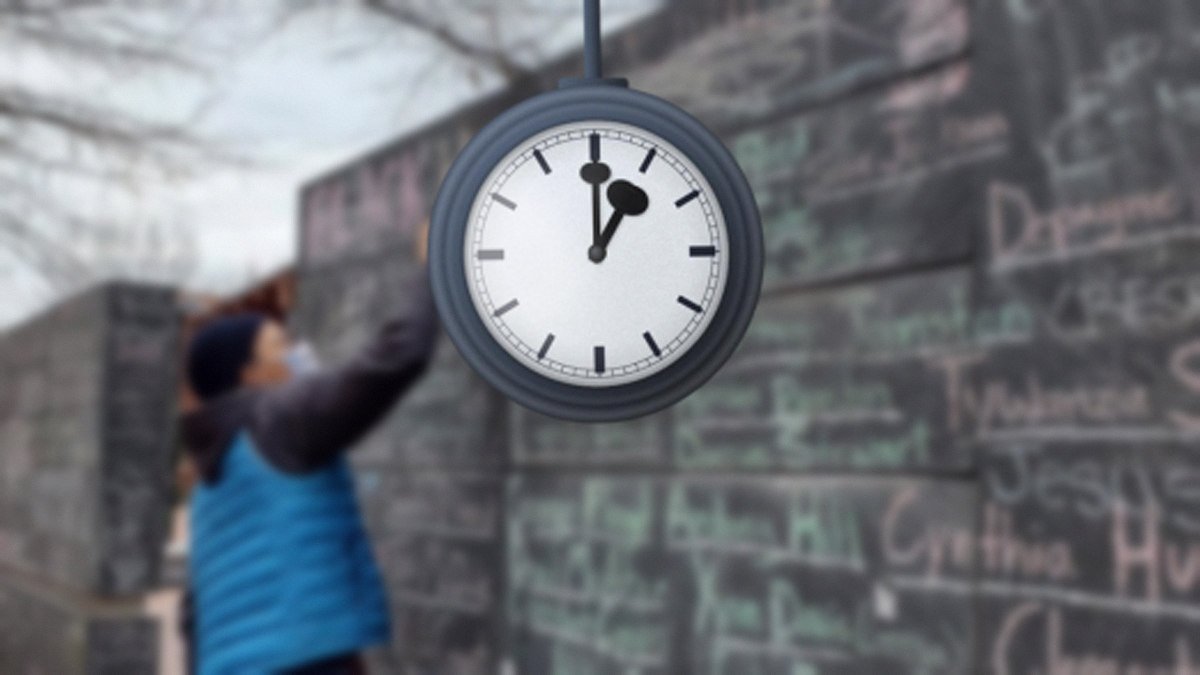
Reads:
h=1 m=0
